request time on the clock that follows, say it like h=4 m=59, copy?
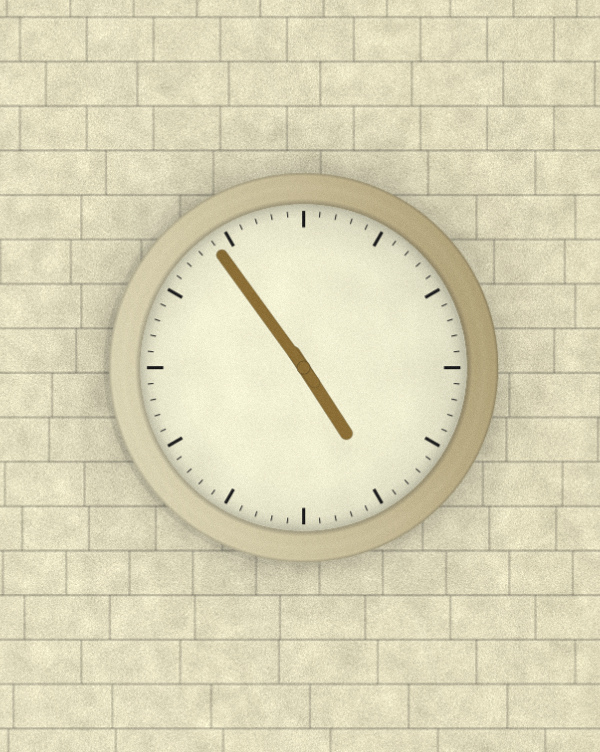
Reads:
h=4 m=54
